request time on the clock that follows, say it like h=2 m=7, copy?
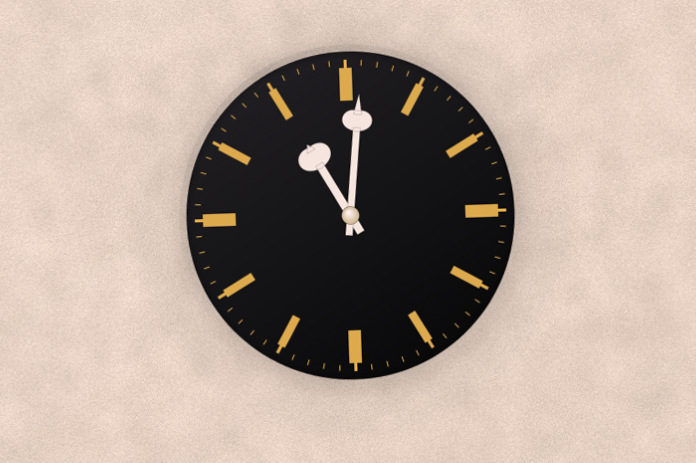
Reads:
h=11 m=1
